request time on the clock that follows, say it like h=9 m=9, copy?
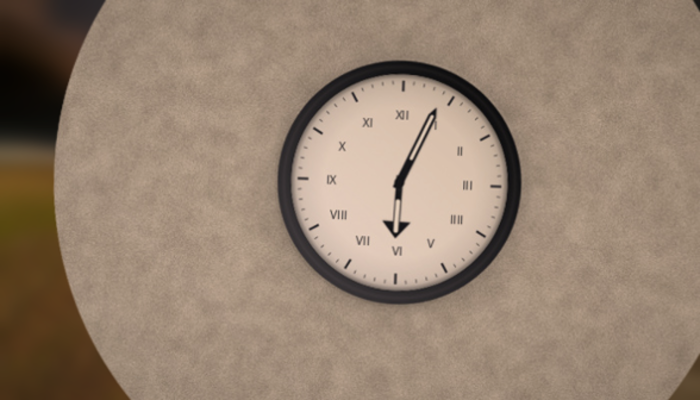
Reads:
h=6 m=4
